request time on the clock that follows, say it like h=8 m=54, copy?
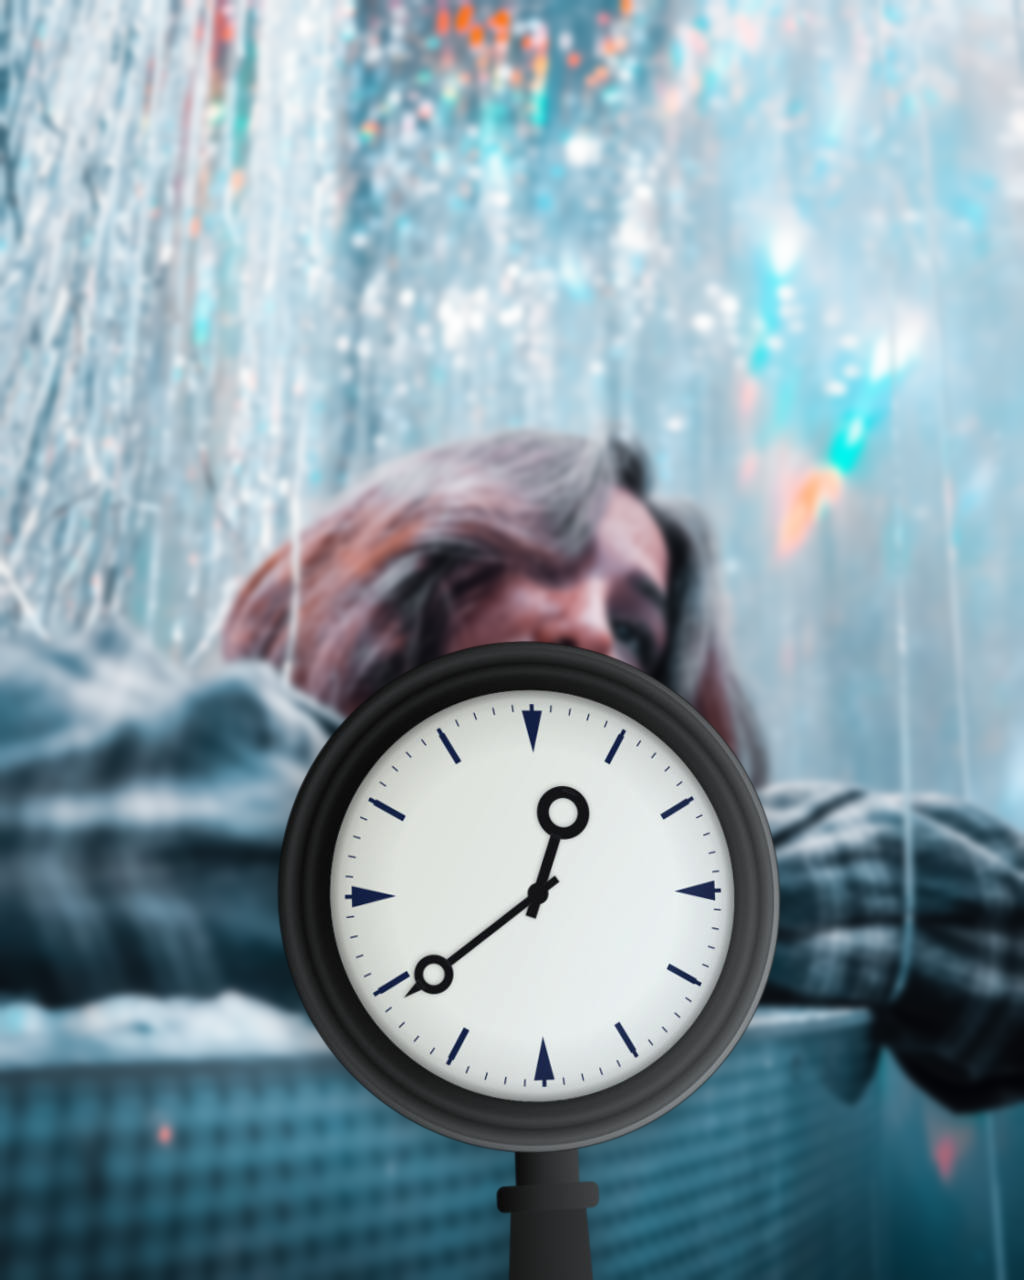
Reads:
h=12 m=39
